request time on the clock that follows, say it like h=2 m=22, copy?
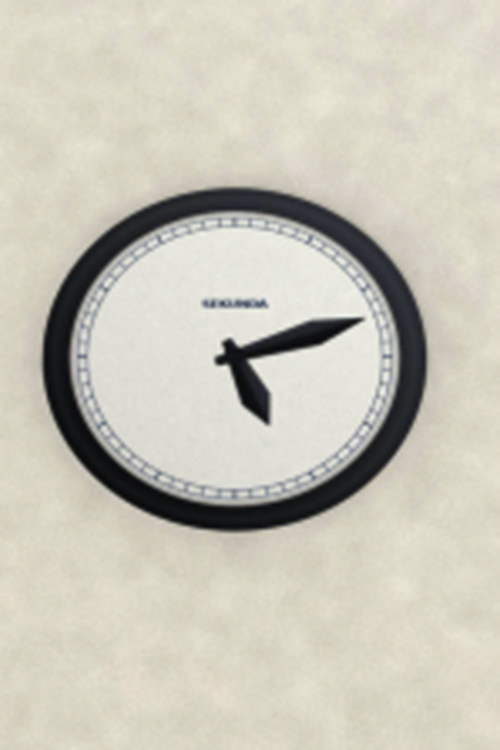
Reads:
h=5 m=12
